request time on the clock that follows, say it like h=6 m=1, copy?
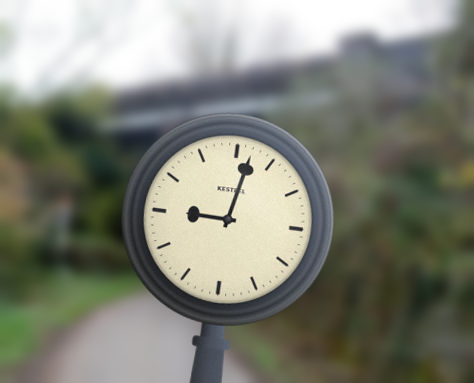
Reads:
h=9 m=2
